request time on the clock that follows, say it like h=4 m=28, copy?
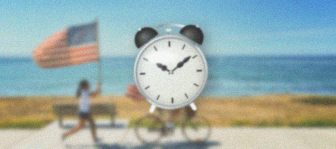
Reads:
h=10 m=9
